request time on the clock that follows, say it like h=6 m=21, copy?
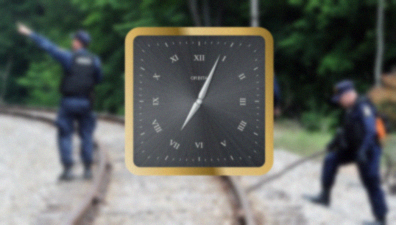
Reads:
h=7 m=4
